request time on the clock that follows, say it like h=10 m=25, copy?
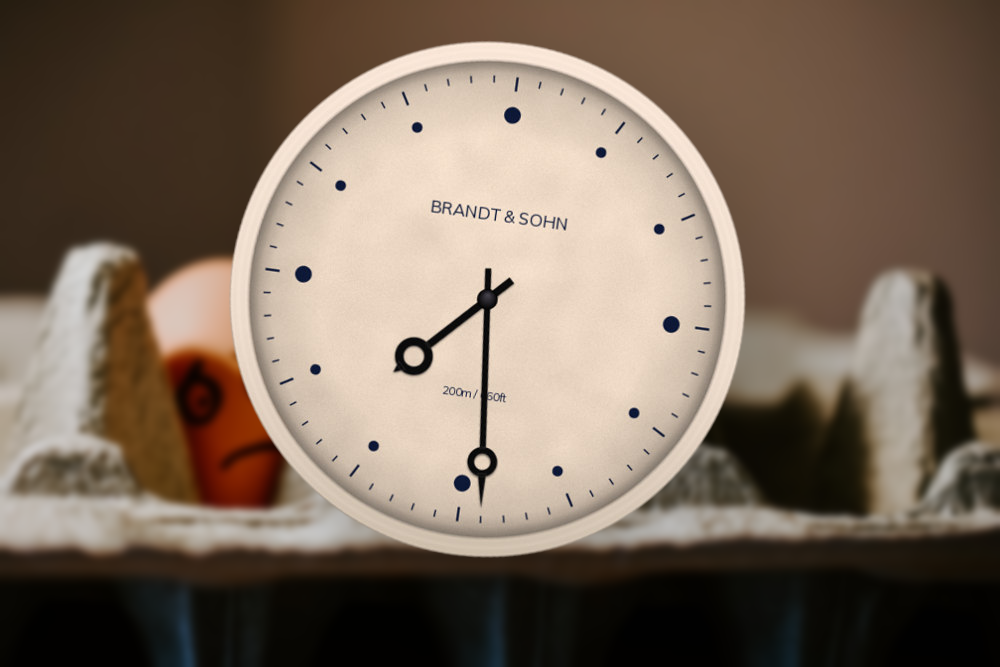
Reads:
h=7 m=29
